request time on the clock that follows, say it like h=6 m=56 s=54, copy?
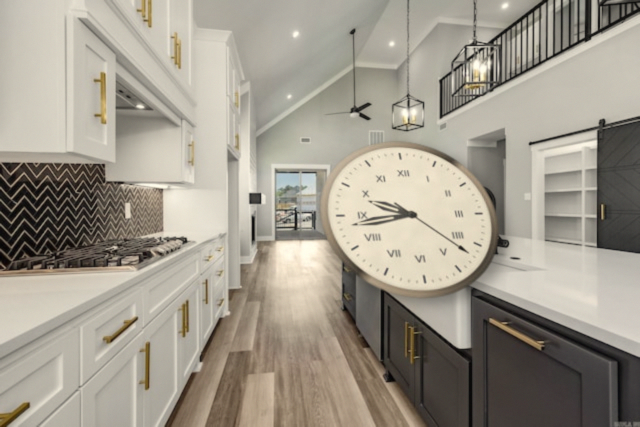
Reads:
h=9 m=43 s=22
